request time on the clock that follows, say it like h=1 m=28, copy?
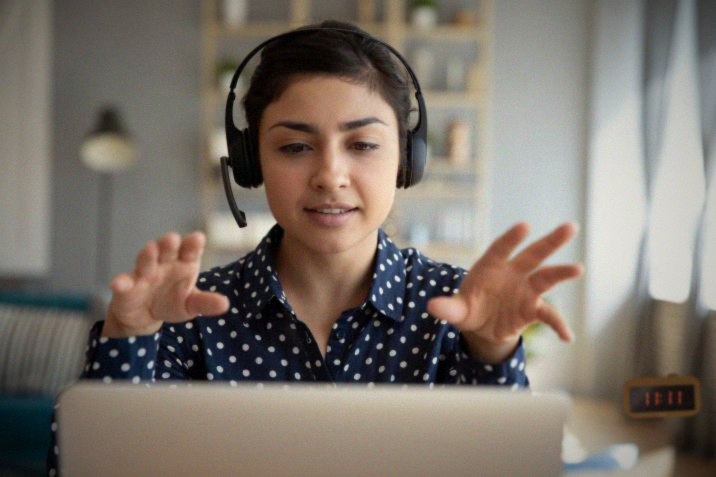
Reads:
h=11 m=11
